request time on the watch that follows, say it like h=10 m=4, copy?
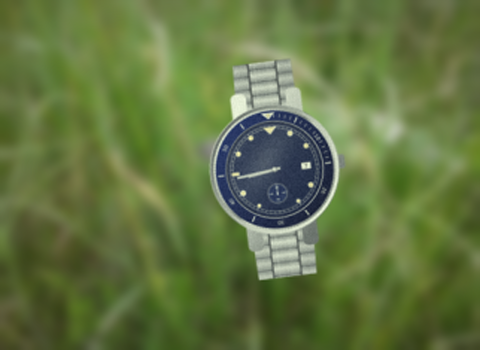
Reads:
h=8 m=44
